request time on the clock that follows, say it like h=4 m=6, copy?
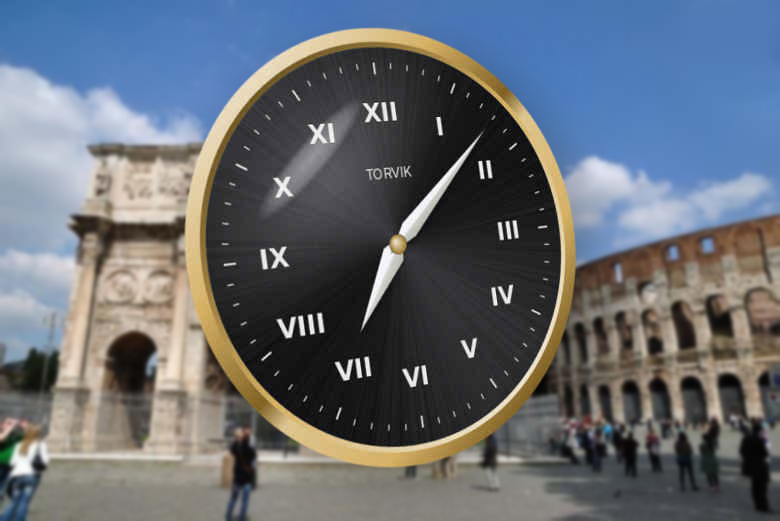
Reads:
h=7 m=8
